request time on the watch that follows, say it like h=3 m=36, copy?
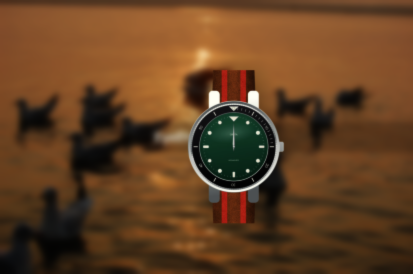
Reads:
h=12 m=0
